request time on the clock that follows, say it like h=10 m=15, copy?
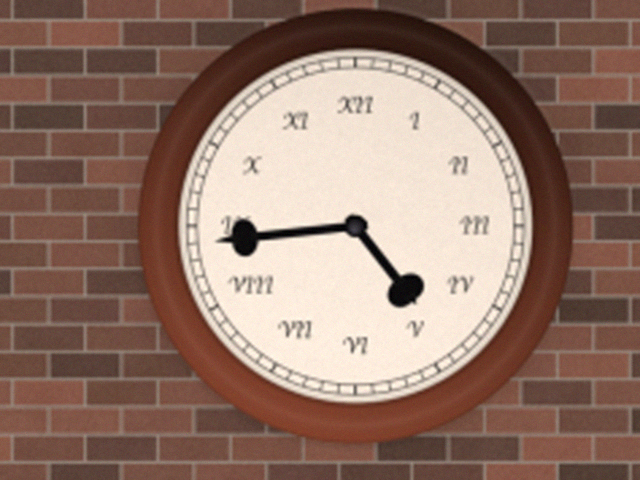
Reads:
h=4 m=44
